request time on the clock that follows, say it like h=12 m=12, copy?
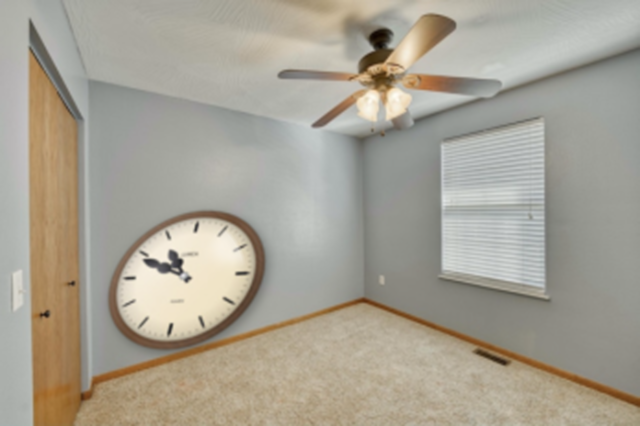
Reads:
h=10 m=49
